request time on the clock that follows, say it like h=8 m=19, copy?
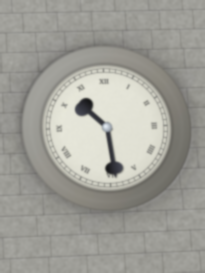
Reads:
h=10 m=29
